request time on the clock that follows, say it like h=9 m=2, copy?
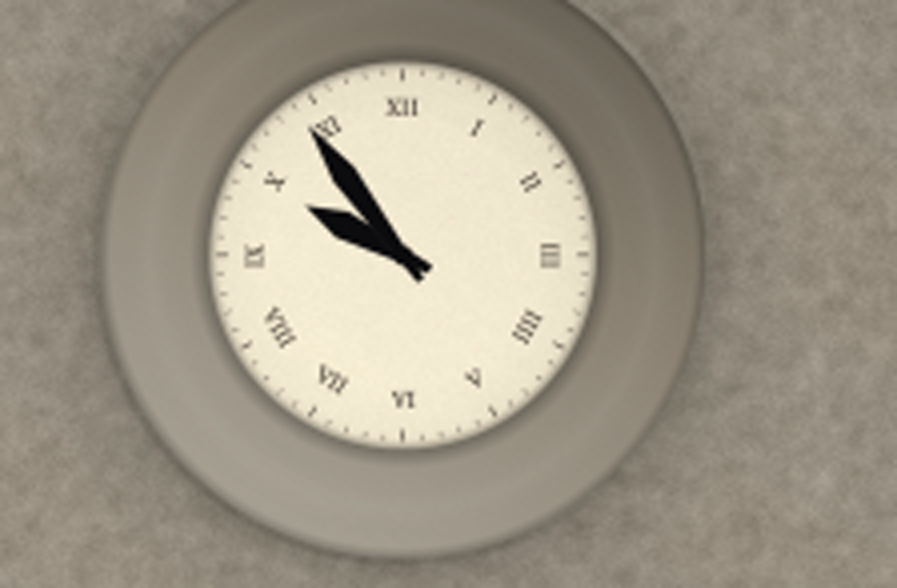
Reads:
h=9 m=54
